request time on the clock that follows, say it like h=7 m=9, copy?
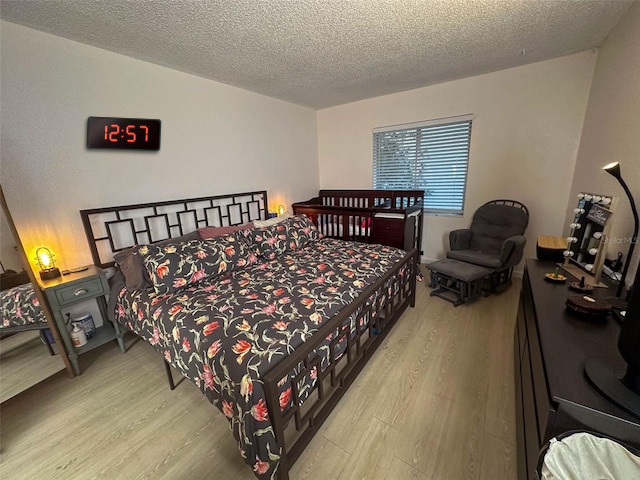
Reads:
h=12 m=57
